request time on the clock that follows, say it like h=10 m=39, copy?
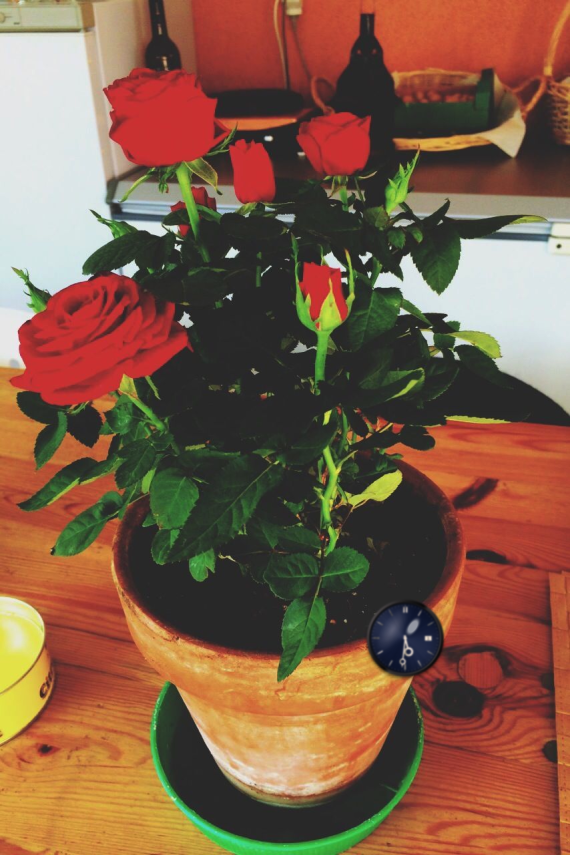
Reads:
h=5 m=31
